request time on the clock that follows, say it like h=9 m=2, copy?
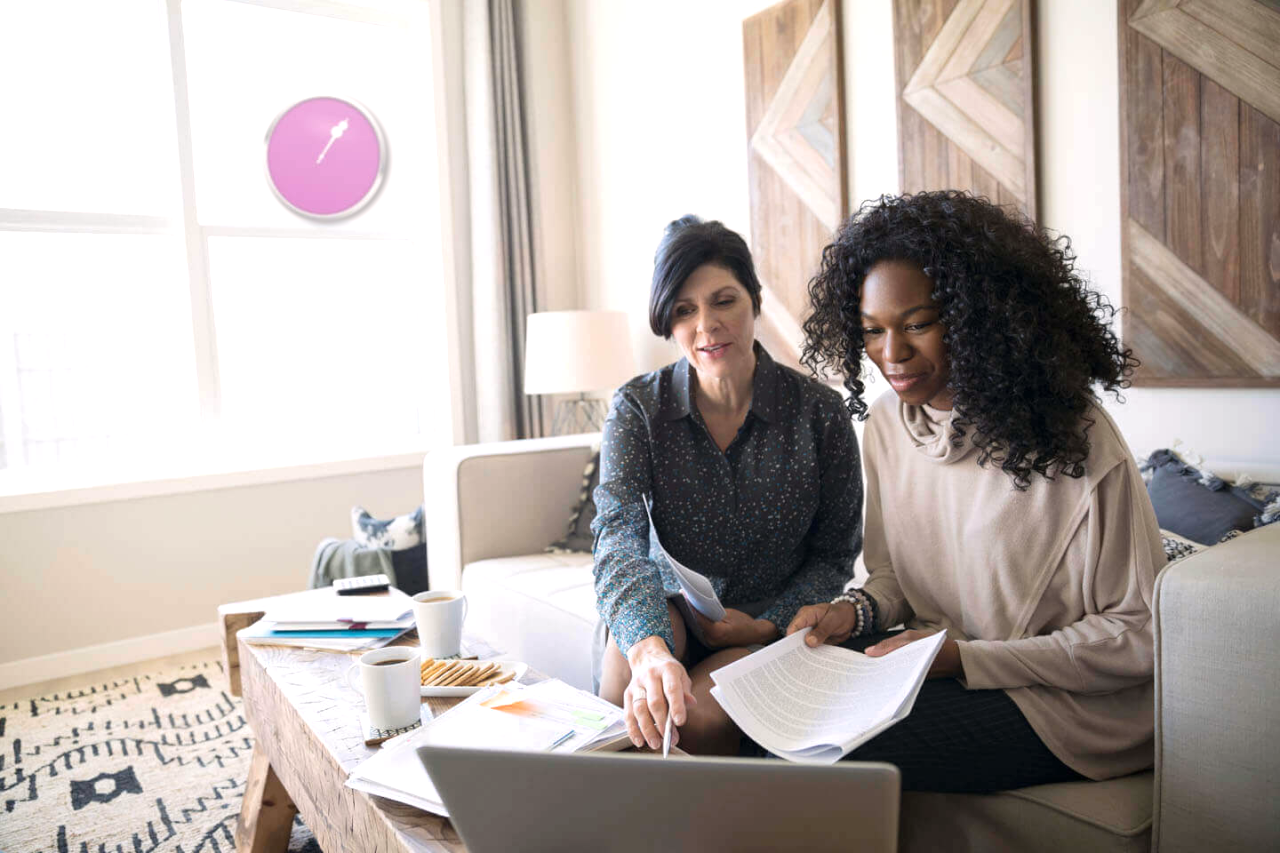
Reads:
h=1 m=6
